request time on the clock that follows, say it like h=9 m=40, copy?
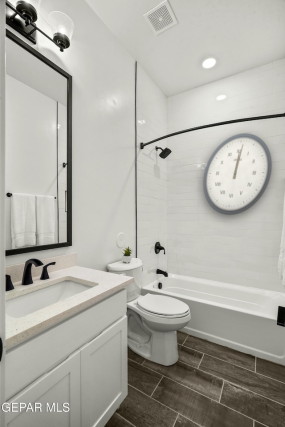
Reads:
h=12 m=1
